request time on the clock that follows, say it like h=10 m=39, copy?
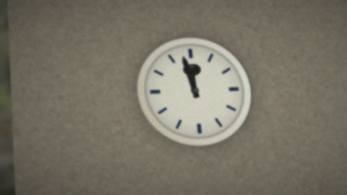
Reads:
h=11 m=58
